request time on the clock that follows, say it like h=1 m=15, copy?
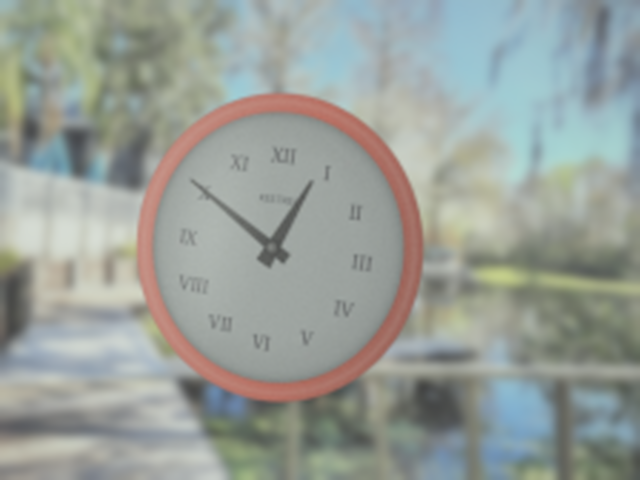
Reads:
h=12 m=50
